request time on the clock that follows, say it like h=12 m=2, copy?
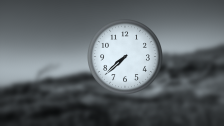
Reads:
h=7 m=38
